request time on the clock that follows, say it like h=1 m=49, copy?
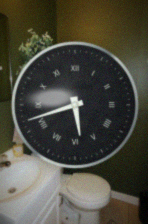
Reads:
h=5 m=42
